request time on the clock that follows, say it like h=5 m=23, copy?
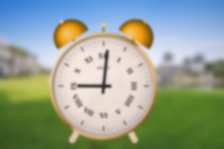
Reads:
h=9 m=1
